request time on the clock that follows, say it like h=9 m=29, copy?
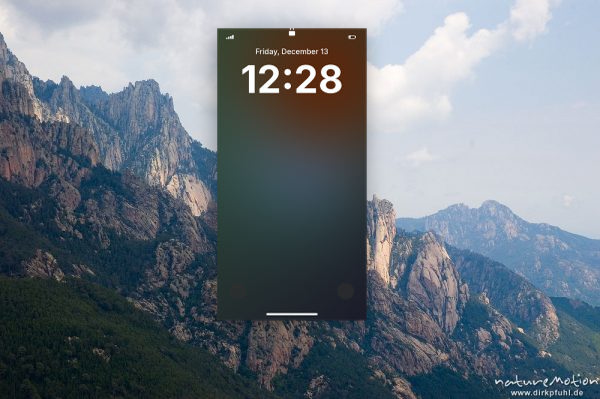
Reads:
h=12 m=28
